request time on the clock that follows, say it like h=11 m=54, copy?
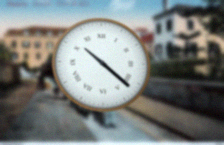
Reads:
h=10 m=22
